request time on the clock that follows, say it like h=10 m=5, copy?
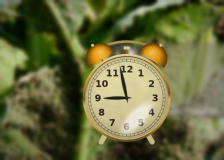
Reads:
h=8 m=58
